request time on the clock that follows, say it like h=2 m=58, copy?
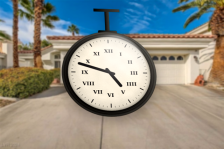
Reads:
h=4 m=48
